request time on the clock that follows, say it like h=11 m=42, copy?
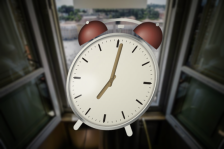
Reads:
h=7 m=1
